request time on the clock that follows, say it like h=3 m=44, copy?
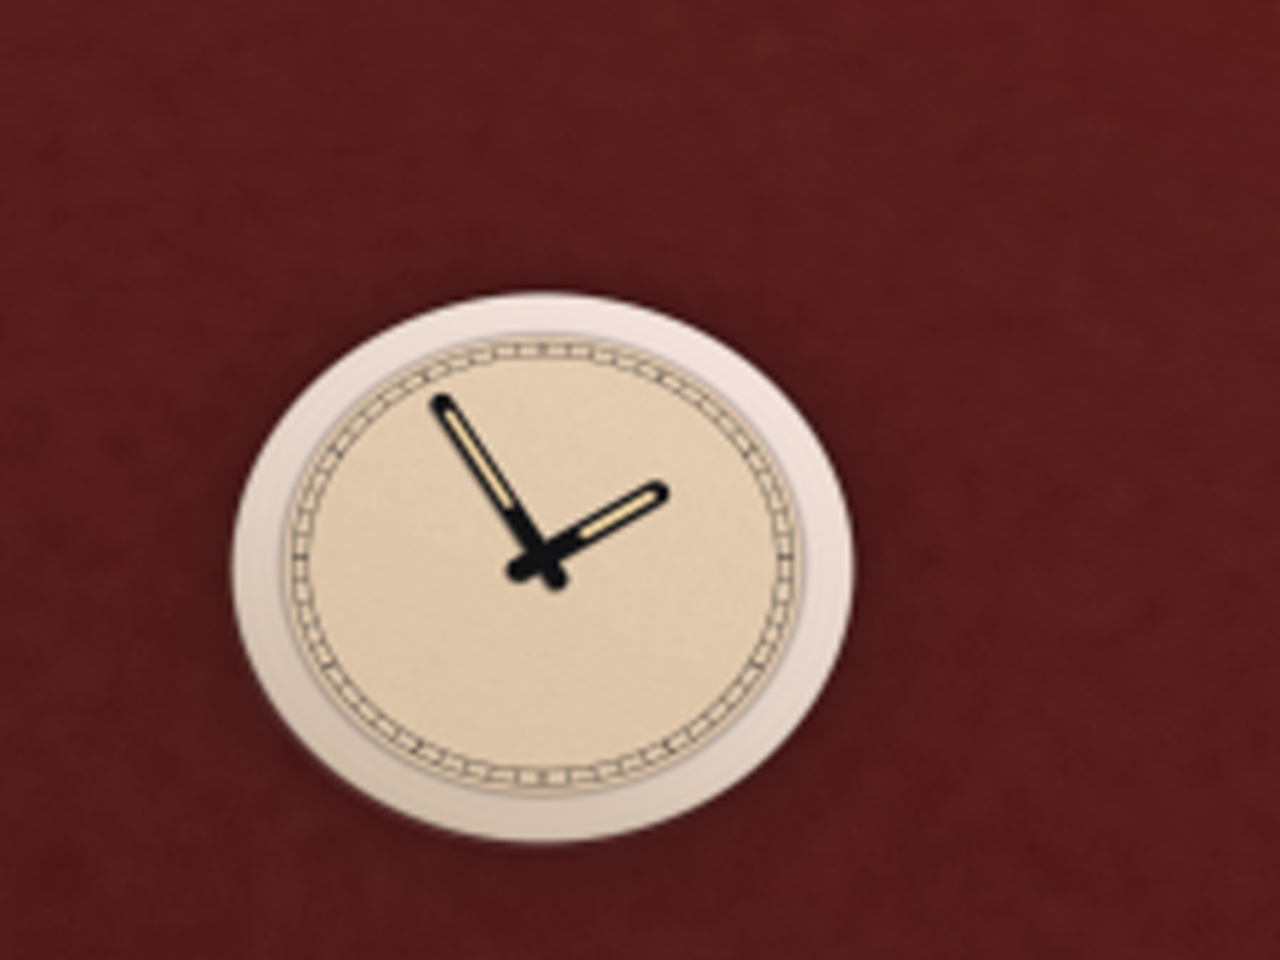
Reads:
h=1 m=55
